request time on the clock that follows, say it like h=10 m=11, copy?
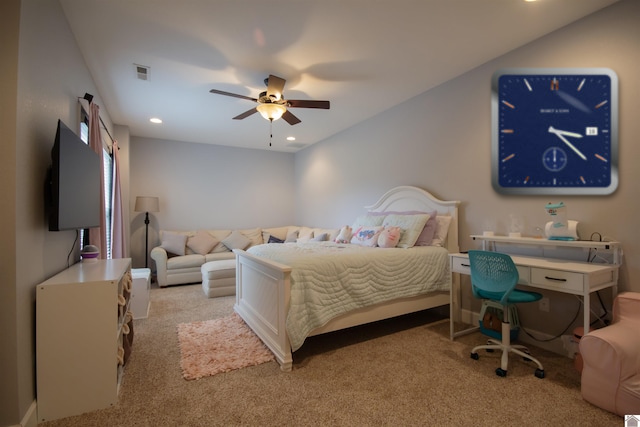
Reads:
h=3 m=22
